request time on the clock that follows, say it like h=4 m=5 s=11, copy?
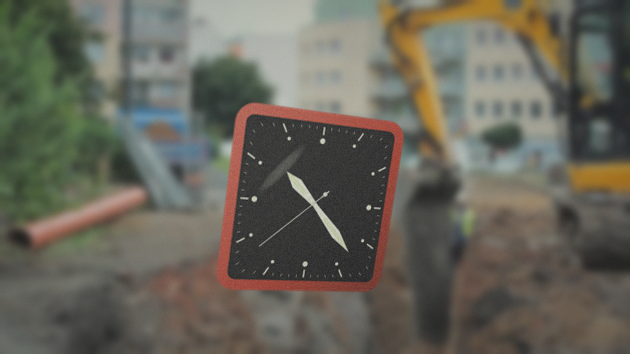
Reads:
h=10 m=22 s=38
